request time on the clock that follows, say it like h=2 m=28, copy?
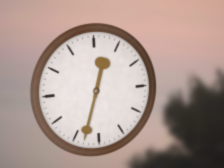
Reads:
h=12 m=33
